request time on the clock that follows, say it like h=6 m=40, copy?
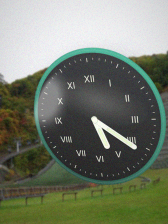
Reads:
h=5 m=21
